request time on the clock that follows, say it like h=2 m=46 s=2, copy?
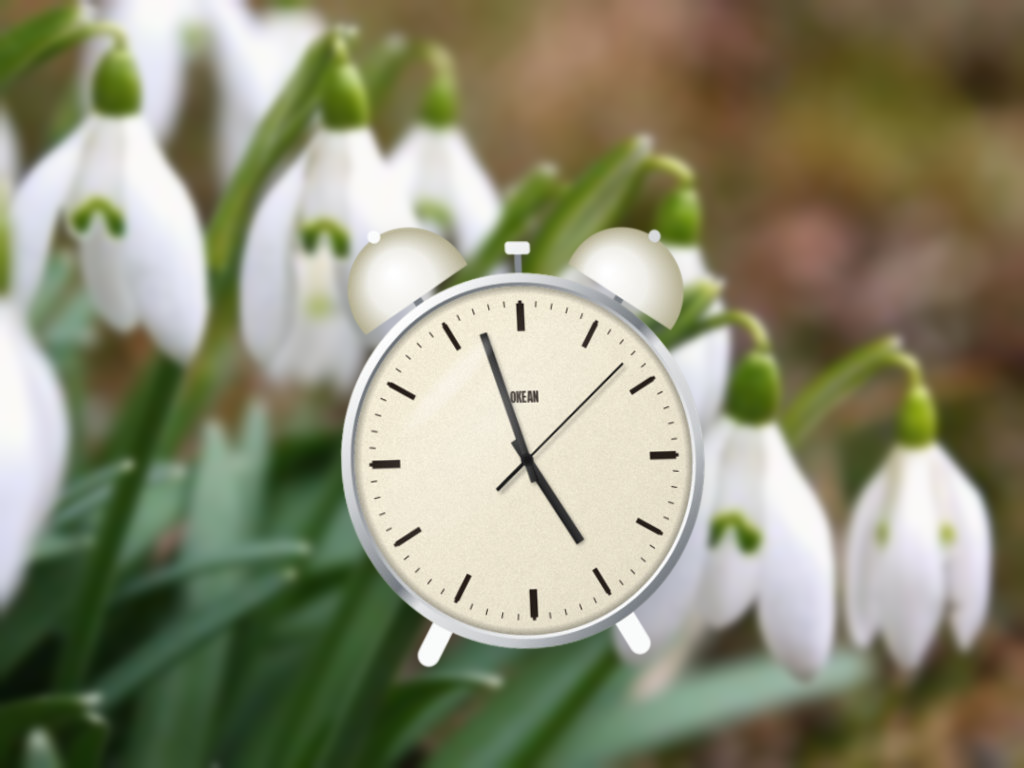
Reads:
h=4 m=57 s=8
